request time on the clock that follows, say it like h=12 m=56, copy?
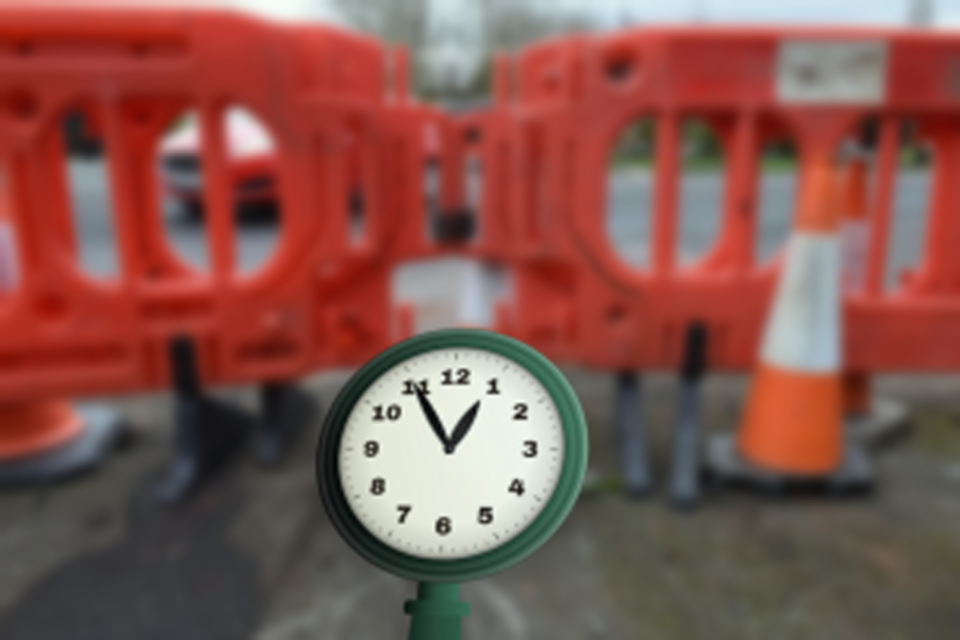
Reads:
h=12 m=55
